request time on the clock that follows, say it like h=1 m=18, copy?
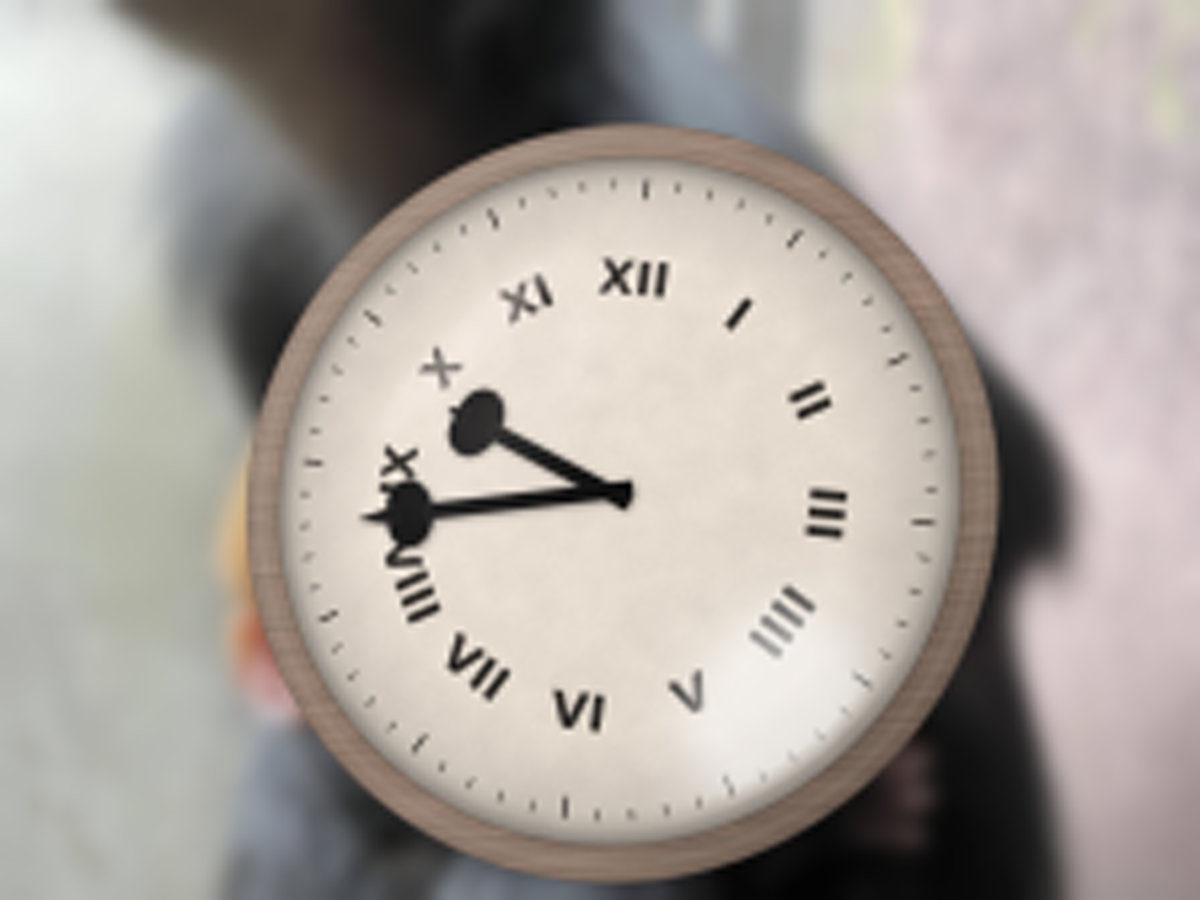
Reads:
h=9 m=43
